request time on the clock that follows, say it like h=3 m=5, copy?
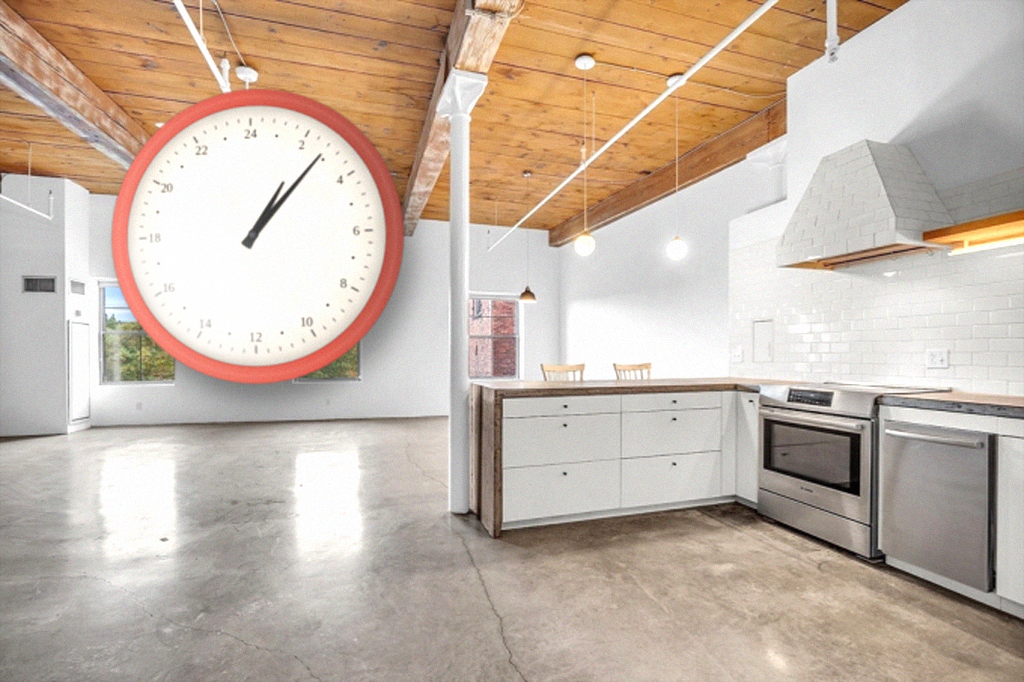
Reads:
h=2 m=7
